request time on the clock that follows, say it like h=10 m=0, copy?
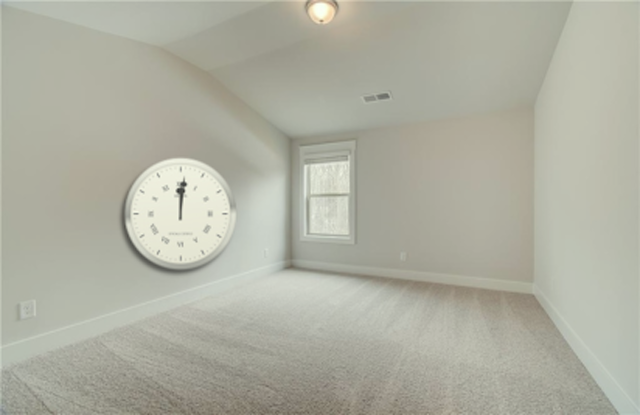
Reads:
h=12 m=1
